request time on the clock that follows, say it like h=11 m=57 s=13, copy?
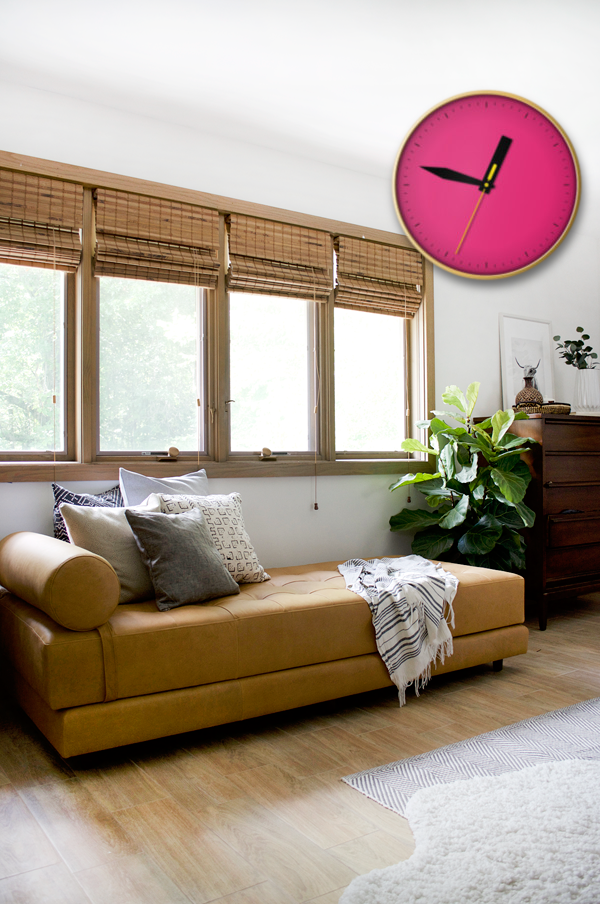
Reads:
h=12 m=47 s=34
